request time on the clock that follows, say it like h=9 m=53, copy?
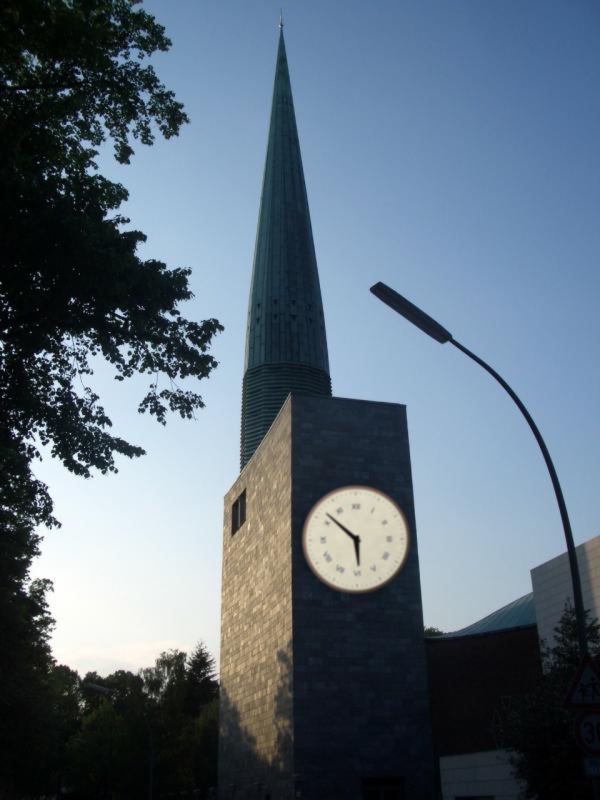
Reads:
h=5 m=52
